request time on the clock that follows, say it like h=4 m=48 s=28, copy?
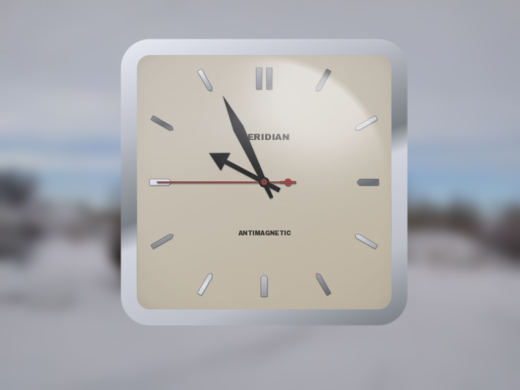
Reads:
h=9 m=55 s=45
